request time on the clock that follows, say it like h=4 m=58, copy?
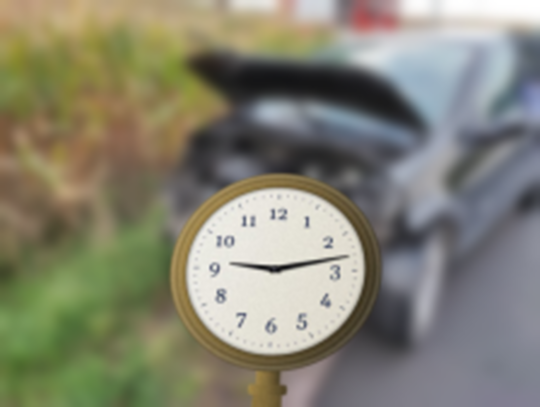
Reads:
h=9 m=13
